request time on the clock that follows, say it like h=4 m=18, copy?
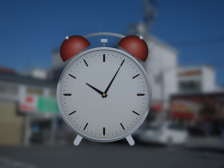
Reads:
h=10 m=5
